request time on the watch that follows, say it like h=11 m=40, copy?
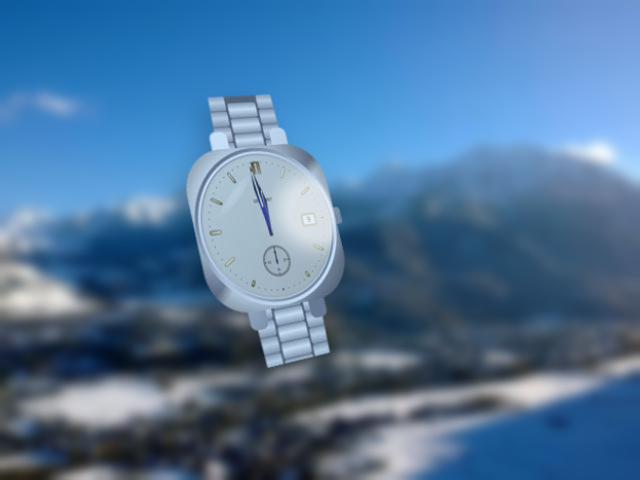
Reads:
h=11 m=59
